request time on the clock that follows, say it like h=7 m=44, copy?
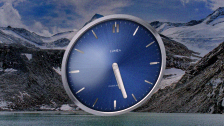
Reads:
h=5 m=27
